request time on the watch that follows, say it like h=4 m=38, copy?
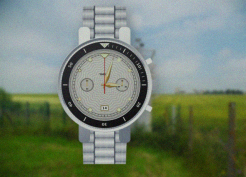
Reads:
h=3 m=3
